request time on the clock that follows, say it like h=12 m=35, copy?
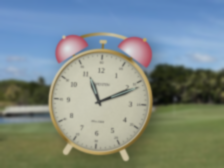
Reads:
h=11 m=11
